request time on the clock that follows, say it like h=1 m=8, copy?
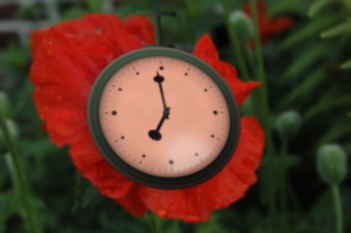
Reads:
h=6 m=59
